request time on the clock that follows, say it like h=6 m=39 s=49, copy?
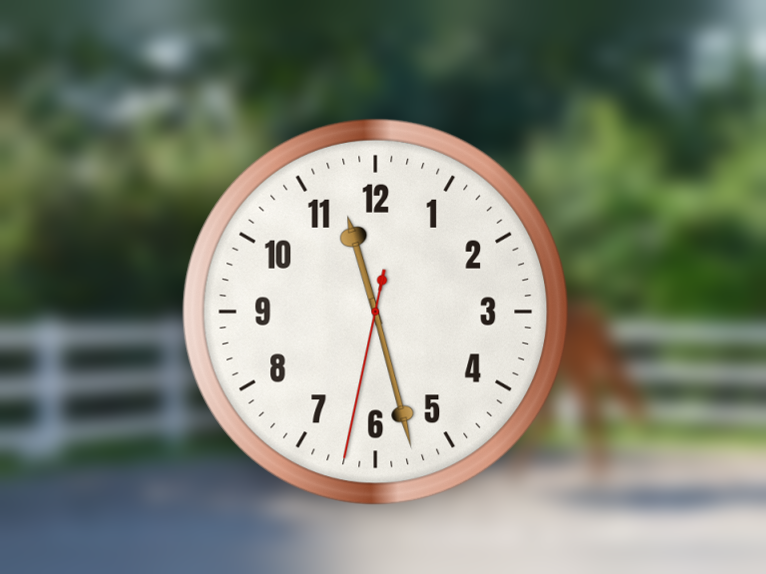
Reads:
h=11 m=27 s=32
